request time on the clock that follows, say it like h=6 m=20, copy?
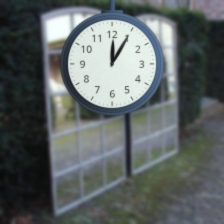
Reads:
h=12 m=5
